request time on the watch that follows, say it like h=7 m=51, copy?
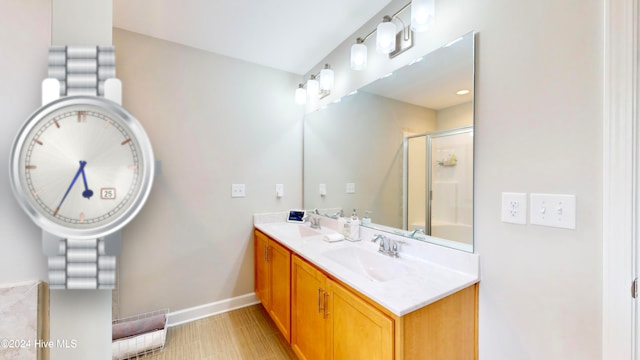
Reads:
h=5 m=35
